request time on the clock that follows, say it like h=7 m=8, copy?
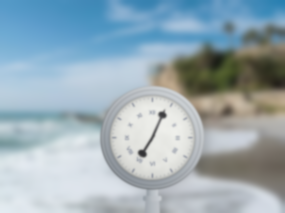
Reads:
h=7 m=4
